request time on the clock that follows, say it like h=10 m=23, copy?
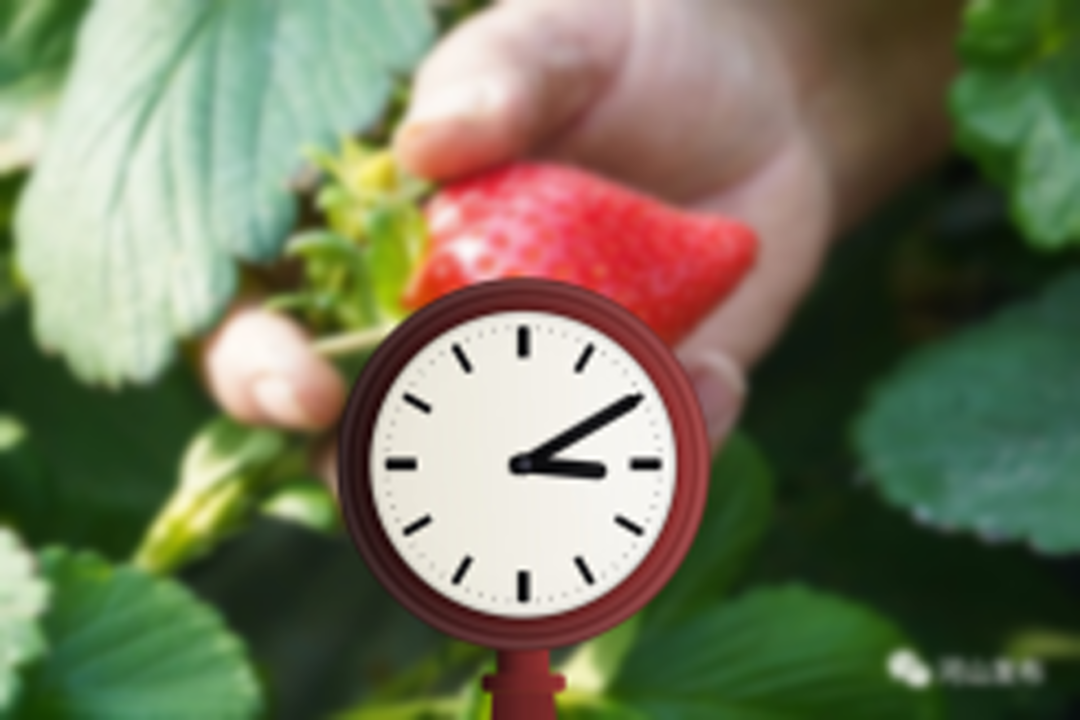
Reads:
h=3 m=10
